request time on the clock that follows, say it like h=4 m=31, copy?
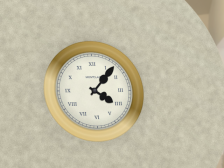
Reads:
h=4 m=7
